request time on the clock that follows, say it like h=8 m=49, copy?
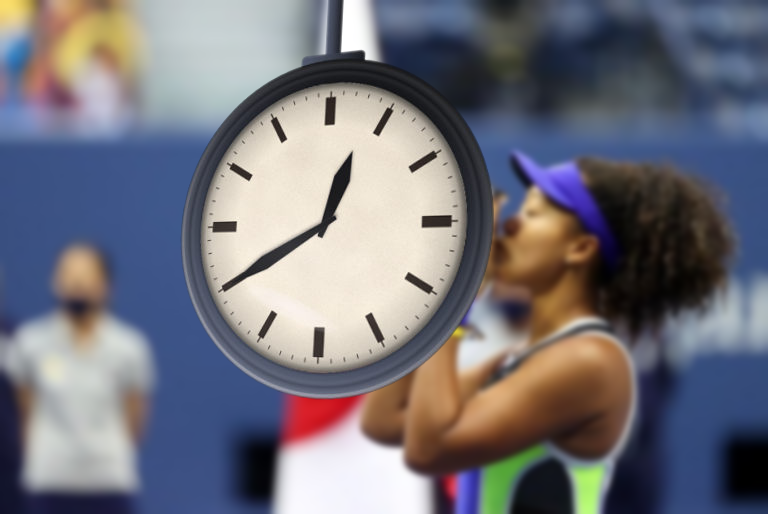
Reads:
h=12 m=40
